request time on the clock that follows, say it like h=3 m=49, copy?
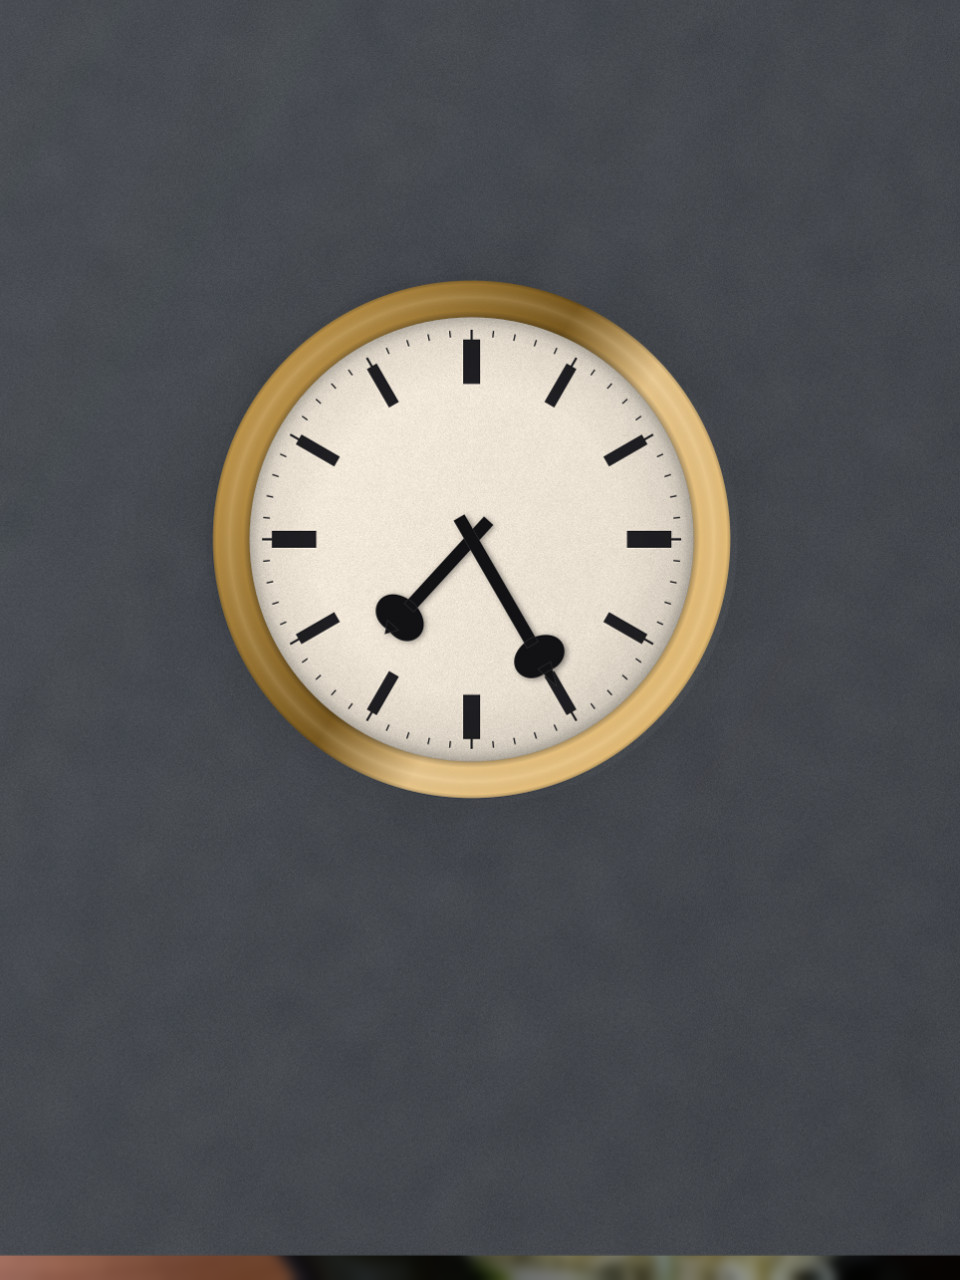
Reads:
h=7 m=25
